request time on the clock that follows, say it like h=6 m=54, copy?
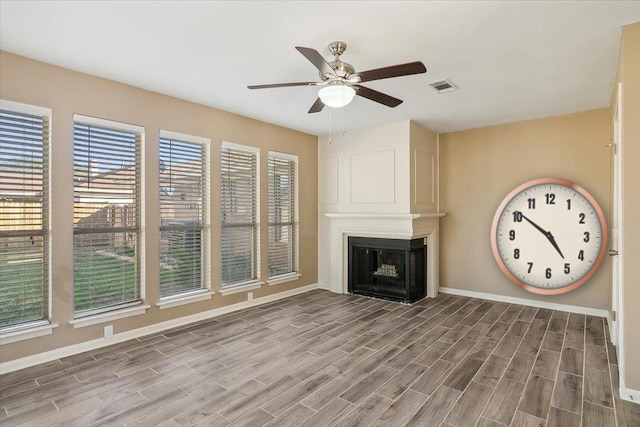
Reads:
h=4 m=51
